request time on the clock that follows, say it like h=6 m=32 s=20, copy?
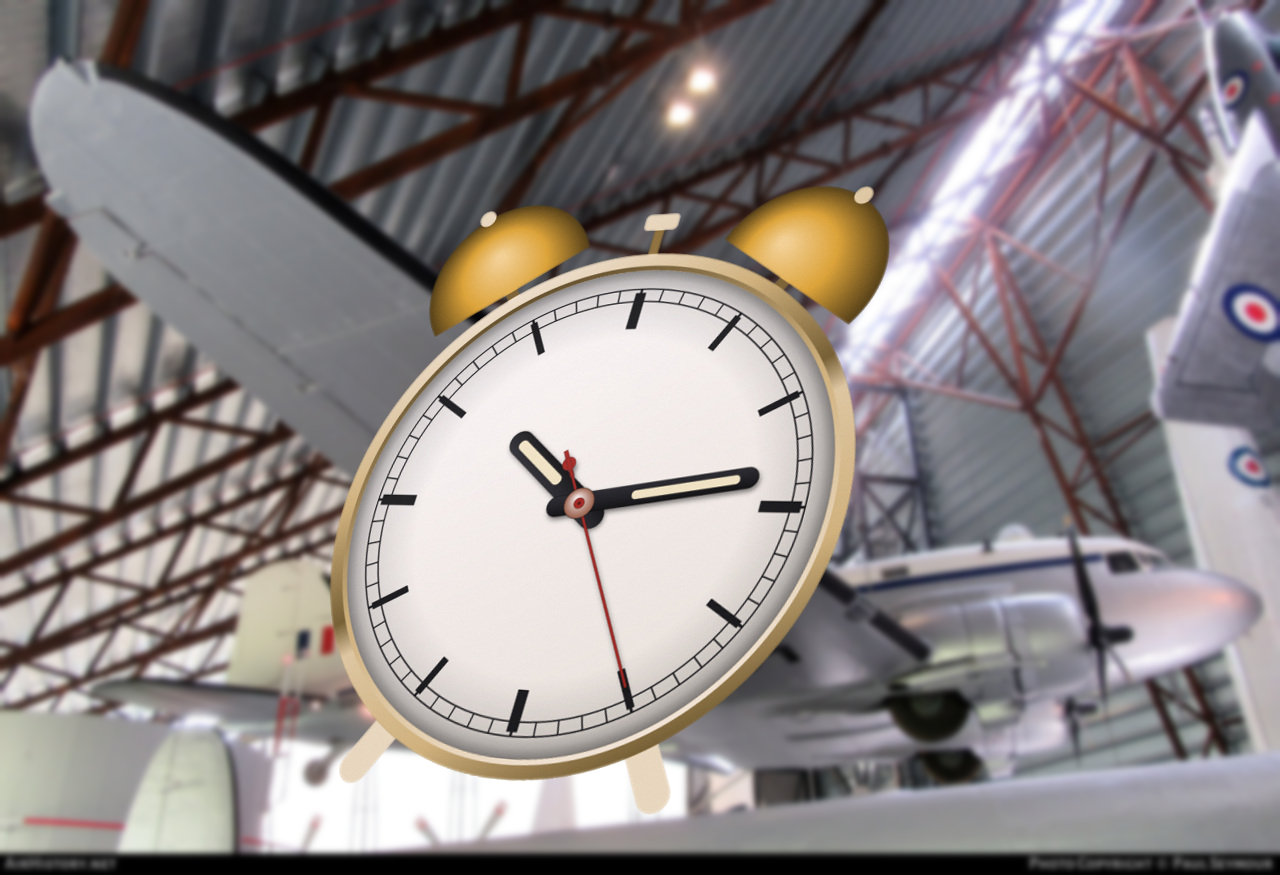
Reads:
h=10 m=13 s=25
